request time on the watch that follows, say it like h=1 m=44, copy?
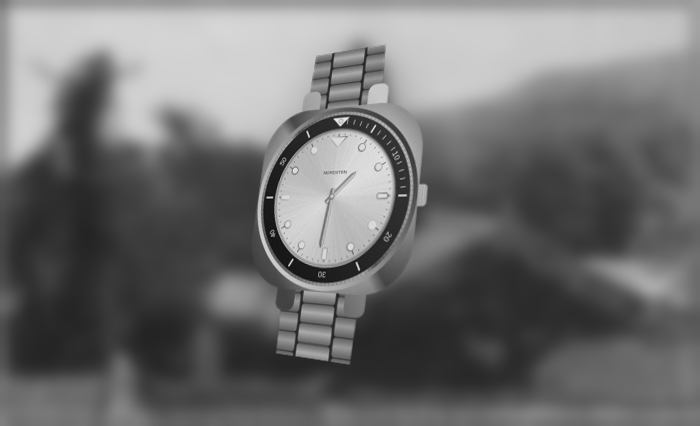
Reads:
h=1 m=31
